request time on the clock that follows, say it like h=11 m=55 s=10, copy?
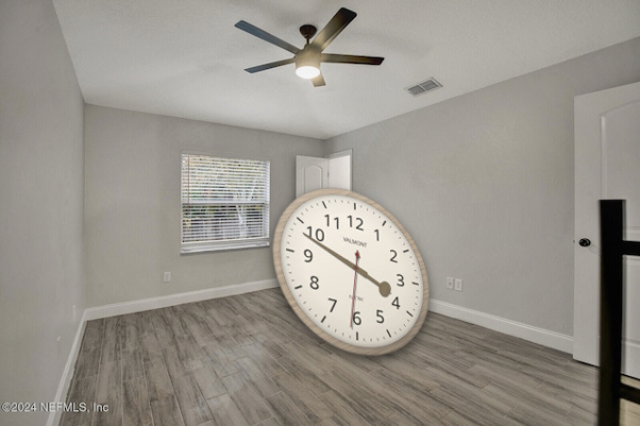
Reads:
h=3 m=48 s=31
